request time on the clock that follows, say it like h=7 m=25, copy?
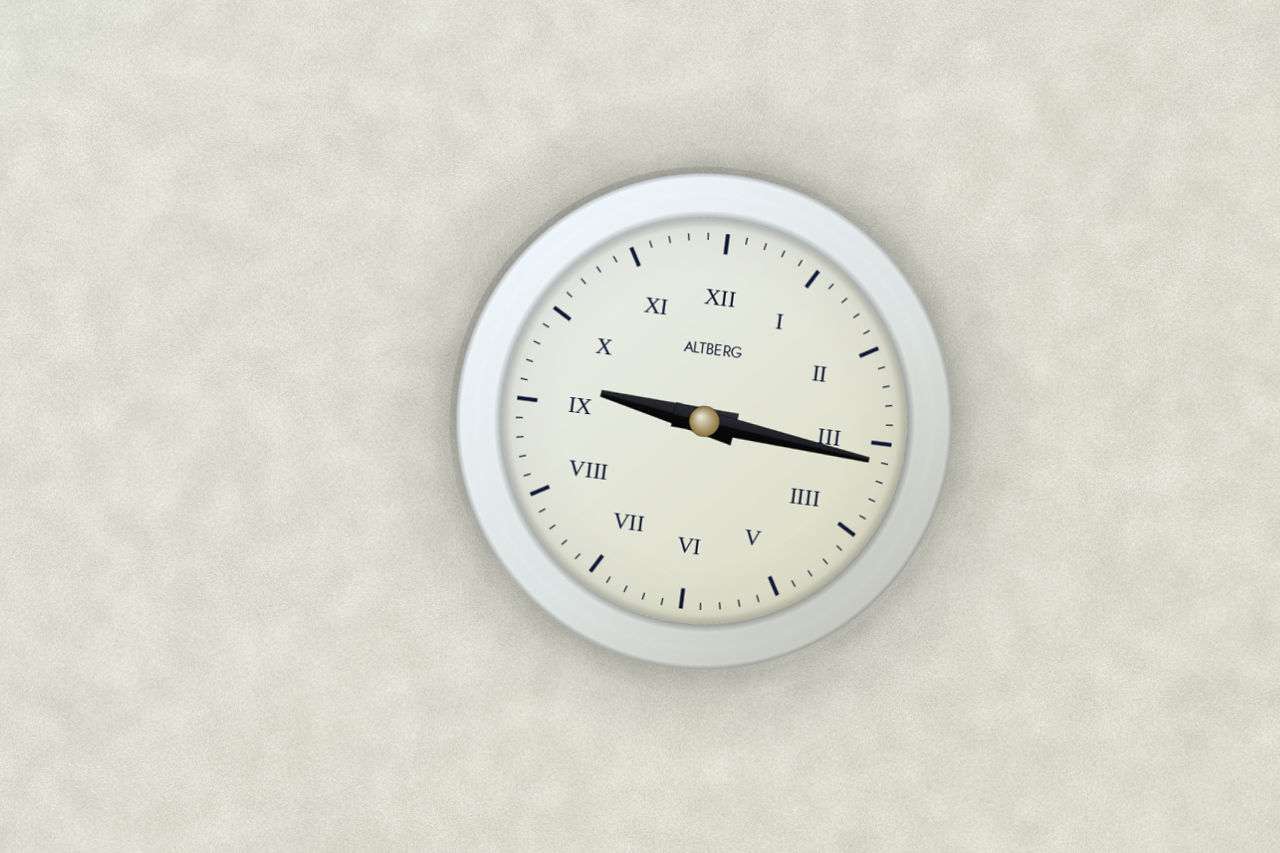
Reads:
h=9 m=16
